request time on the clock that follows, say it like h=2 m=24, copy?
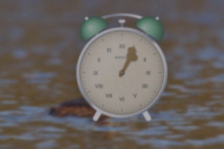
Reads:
h=1 m=4
